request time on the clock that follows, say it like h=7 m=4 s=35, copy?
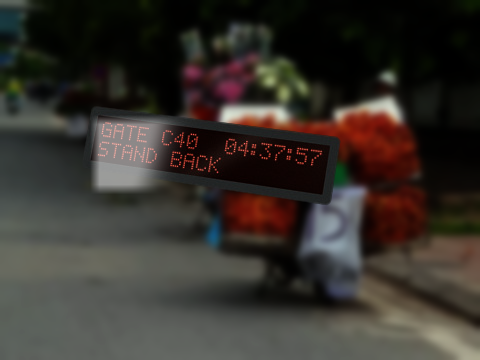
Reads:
h=4 m=37 s=57
